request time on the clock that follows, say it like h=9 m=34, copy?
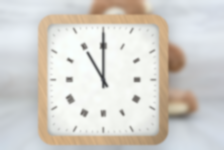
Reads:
h=11 m=0
